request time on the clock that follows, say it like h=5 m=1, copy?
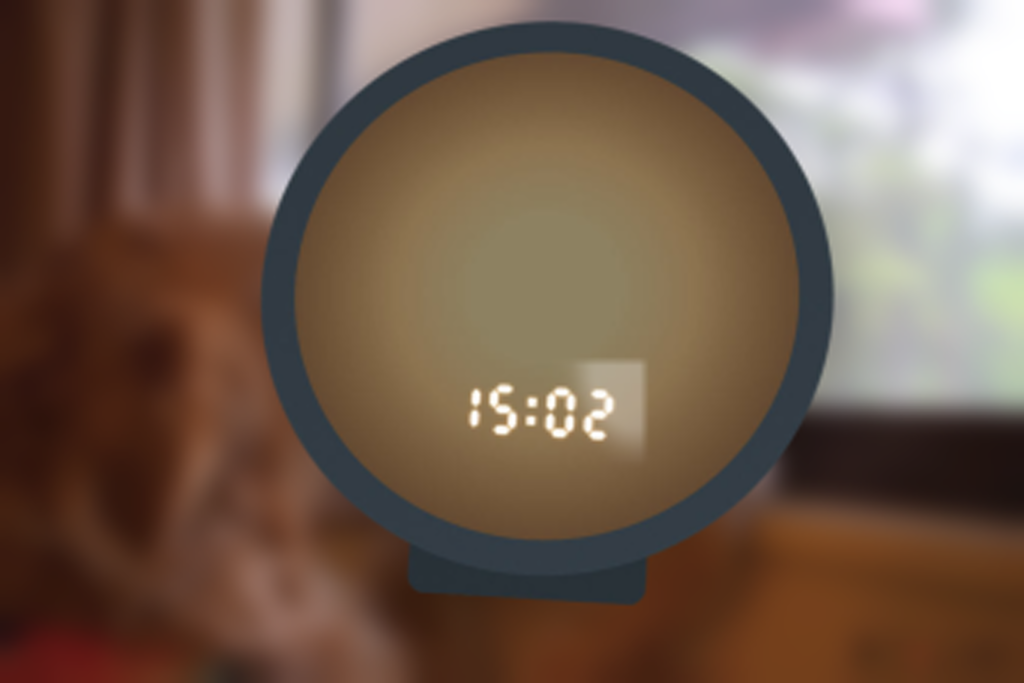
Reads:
h=15 m=2
